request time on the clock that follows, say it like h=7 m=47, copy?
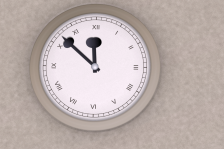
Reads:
h=11 m=52
